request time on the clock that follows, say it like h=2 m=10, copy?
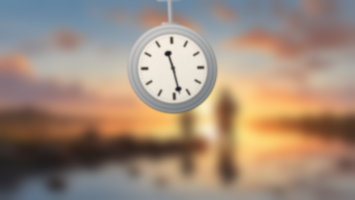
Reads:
h=11 m=28
